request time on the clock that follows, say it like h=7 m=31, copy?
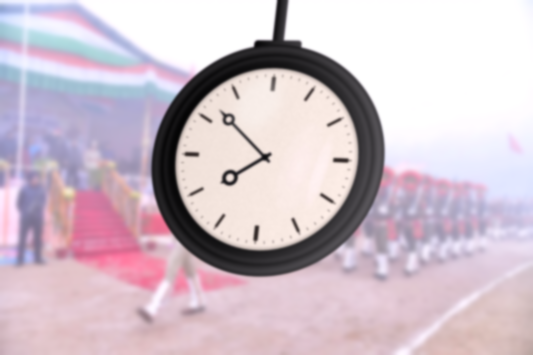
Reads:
h=7 m=52
